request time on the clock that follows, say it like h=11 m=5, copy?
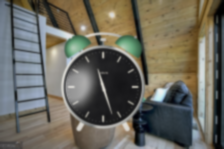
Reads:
h=11 m=27
